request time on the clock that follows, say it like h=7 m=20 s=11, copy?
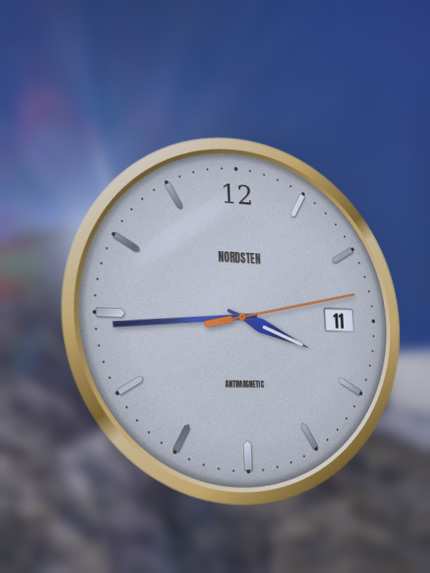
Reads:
h=3 m=44 s=13
